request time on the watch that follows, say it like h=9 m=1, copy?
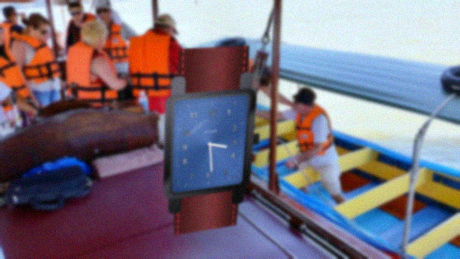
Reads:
h=3 m=29
